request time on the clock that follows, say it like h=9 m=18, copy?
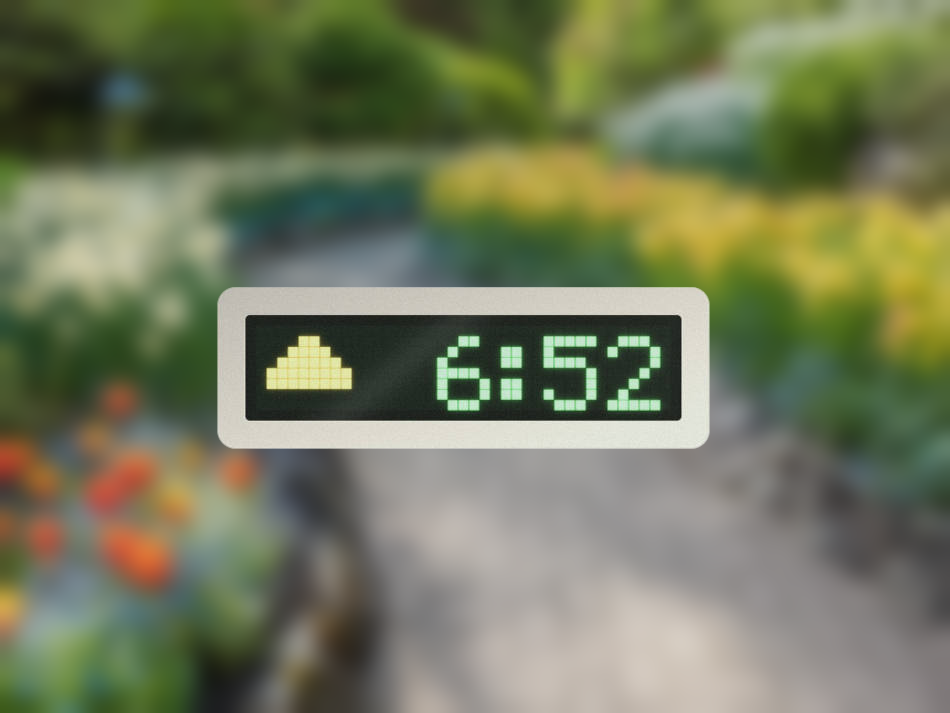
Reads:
h=6 m=52
